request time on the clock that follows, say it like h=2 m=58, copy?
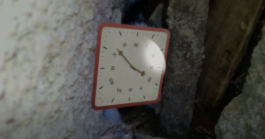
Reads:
h=3 m=52
